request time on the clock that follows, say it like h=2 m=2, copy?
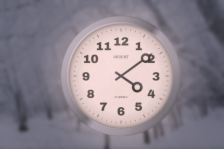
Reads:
h=4 m=9
